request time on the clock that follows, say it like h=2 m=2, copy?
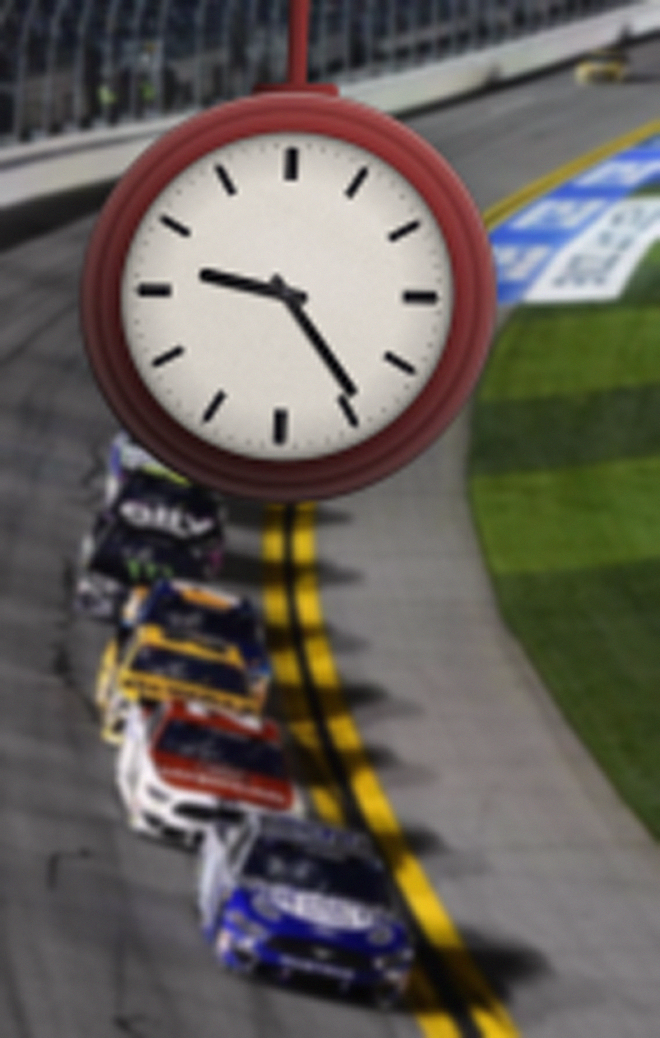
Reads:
h=9 m=24
